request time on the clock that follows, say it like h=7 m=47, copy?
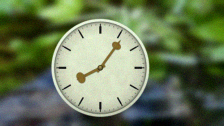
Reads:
h=8 m=6
